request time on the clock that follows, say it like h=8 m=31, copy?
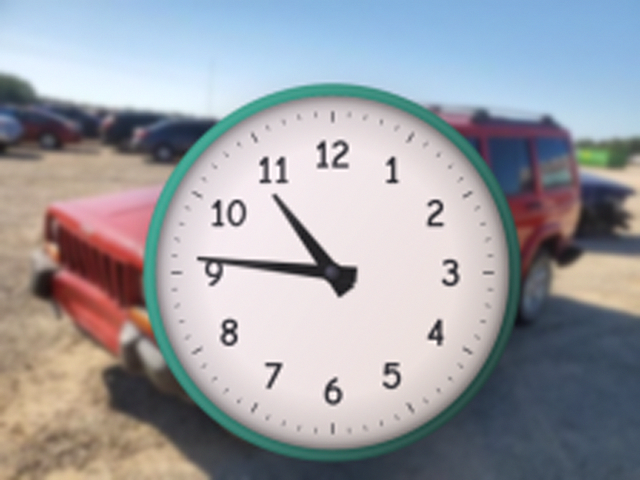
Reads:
h=10 m=46
